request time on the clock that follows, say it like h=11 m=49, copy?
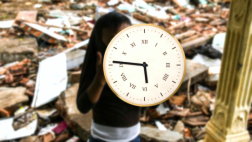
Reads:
h=5 m=46
